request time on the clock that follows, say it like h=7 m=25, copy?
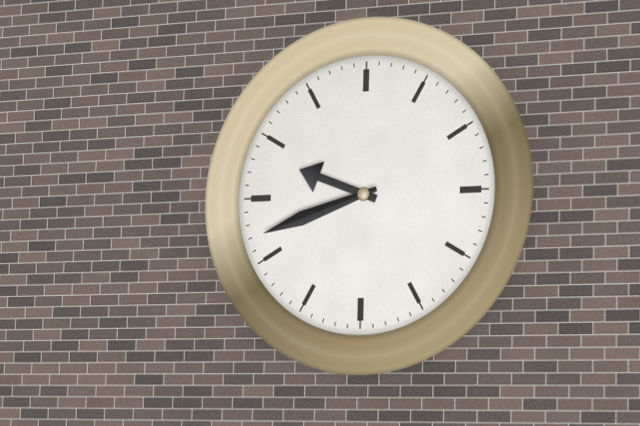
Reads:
h=9 m=42
